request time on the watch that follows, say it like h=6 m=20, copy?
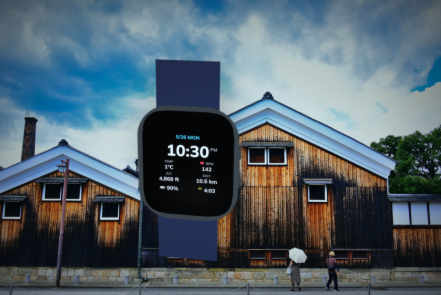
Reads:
h=10 m=30
